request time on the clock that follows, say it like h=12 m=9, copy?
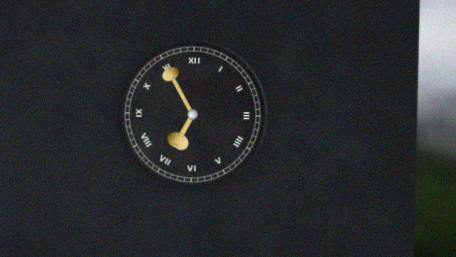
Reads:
h=6 m=55
